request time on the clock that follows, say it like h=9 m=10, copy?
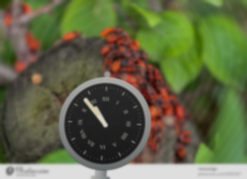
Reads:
h=10 m=53
